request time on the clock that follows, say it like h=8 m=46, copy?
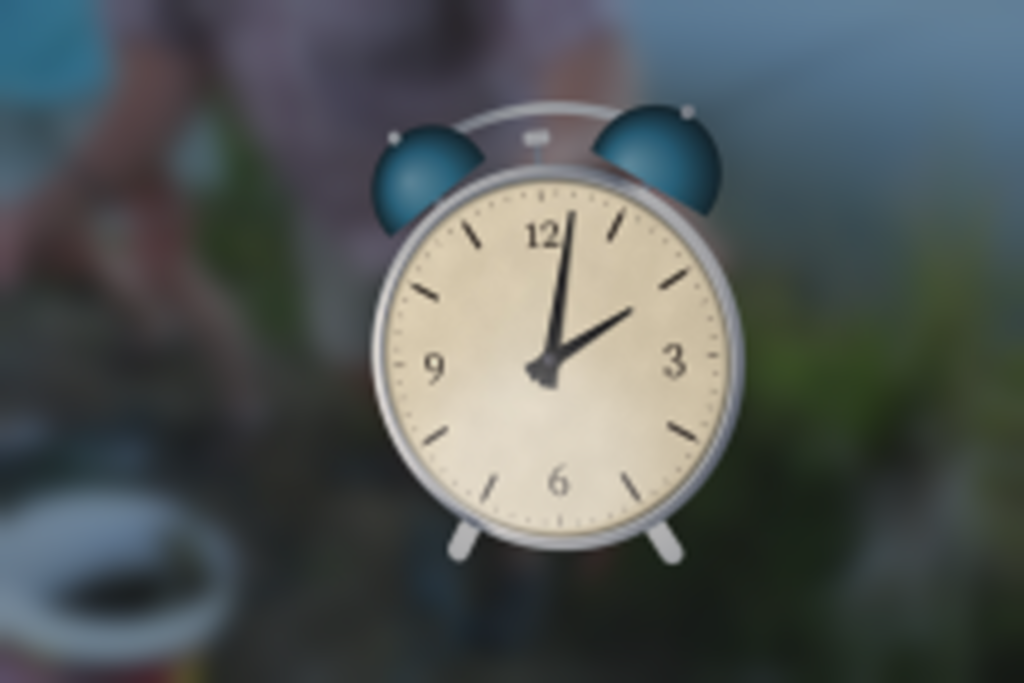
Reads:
h=2 m=2
